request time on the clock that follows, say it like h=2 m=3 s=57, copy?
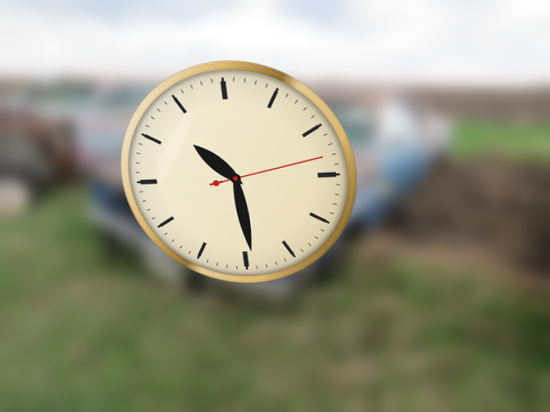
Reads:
h=10 m=29 s=13
